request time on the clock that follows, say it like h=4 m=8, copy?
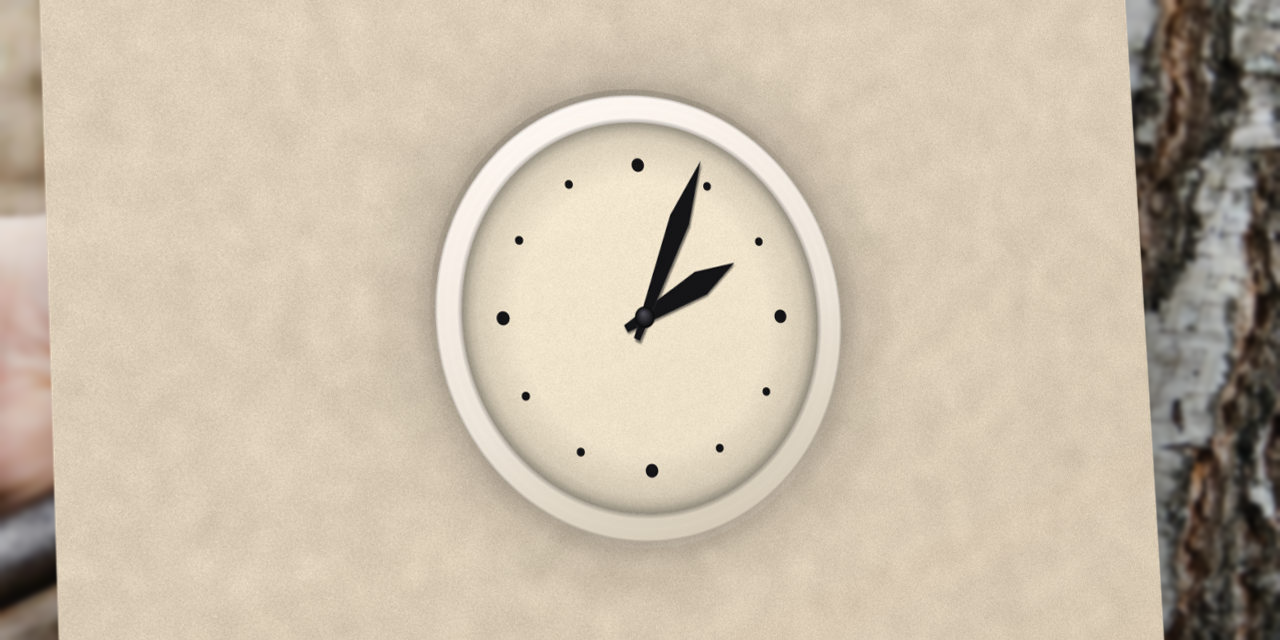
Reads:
h=2 m=4
